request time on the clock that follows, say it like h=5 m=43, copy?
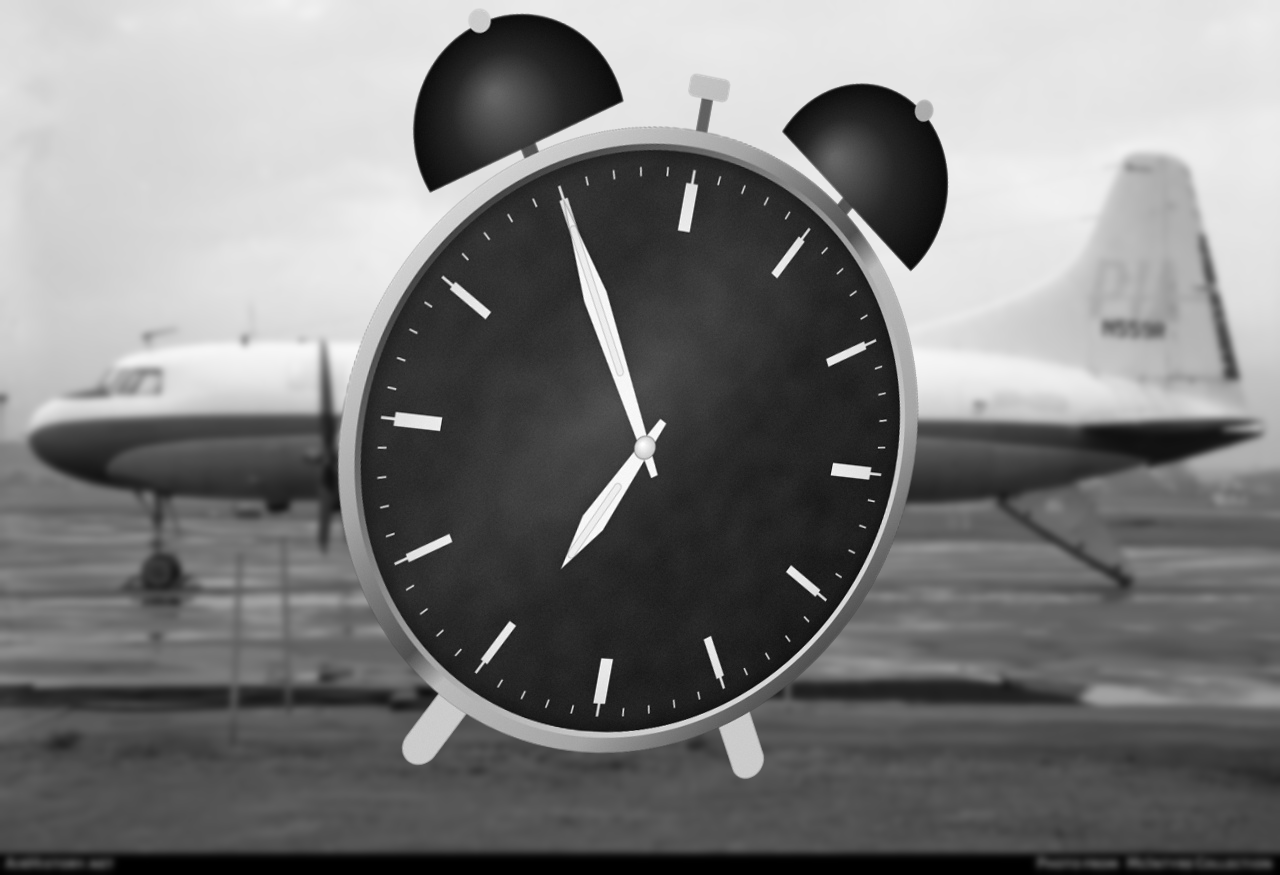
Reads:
h=6 m=55
